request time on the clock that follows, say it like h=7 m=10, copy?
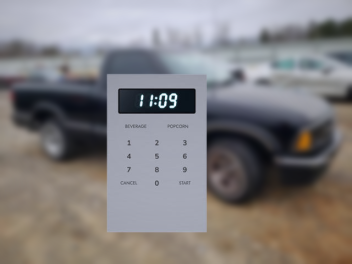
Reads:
h=11 m=9
